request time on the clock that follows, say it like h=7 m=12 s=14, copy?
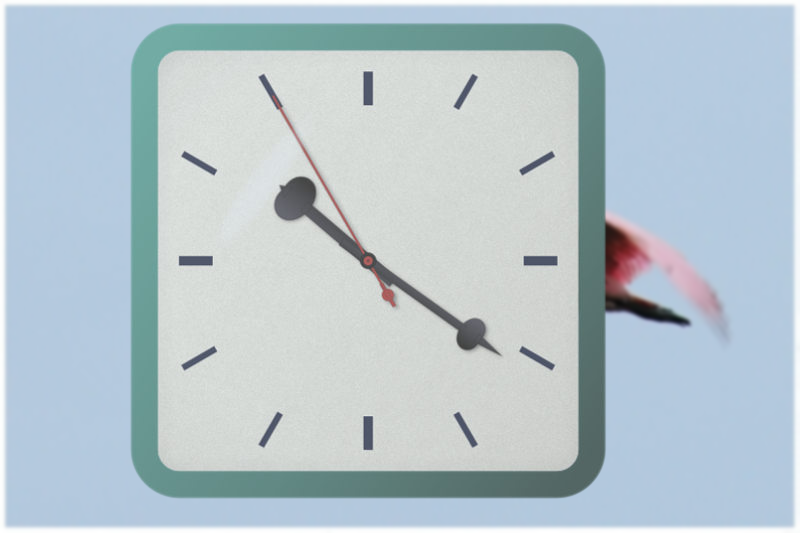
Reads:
h=10 m=20 s=55
